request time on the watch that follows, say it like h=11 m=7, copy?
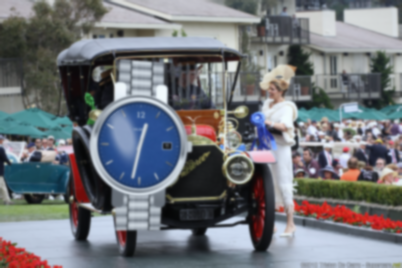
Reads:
h=12 m=32
